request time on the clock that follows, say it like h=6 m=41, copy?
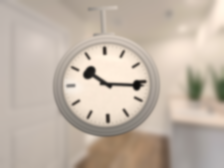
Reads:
h=10 m=16
